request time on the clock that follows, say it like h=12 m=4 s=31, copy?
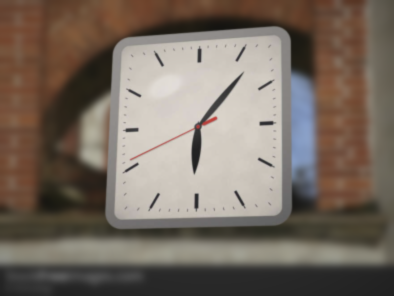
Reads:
h=6 m=6 s=41
